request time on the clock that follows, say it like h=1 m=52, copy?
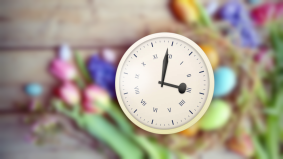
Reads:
h=2 m=59
